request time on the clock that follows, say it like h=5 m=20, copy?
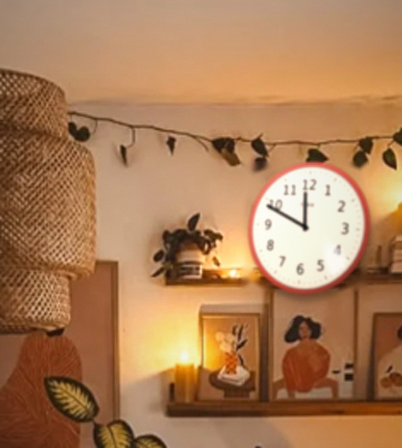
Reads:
h=11 m=49
